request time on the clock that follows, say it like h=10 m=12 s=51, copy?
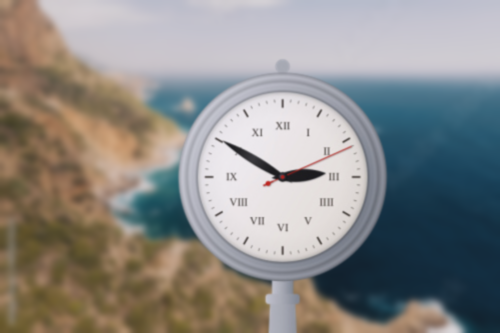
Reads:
h=2 m=50 s=11
